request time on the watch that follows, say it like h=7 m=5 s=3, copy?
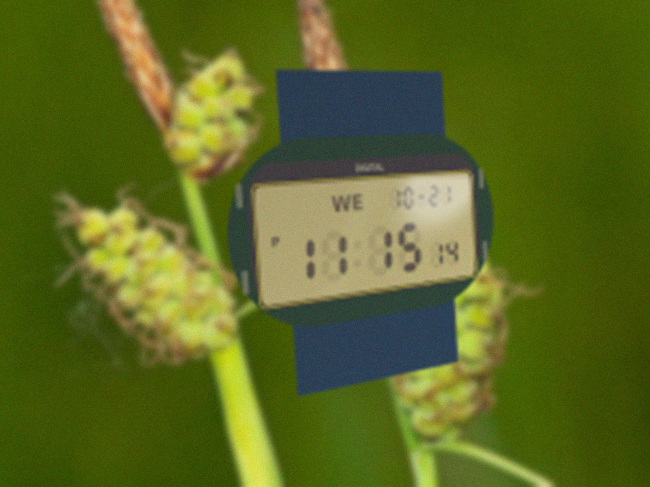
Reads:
h=11 m=15 s=14
